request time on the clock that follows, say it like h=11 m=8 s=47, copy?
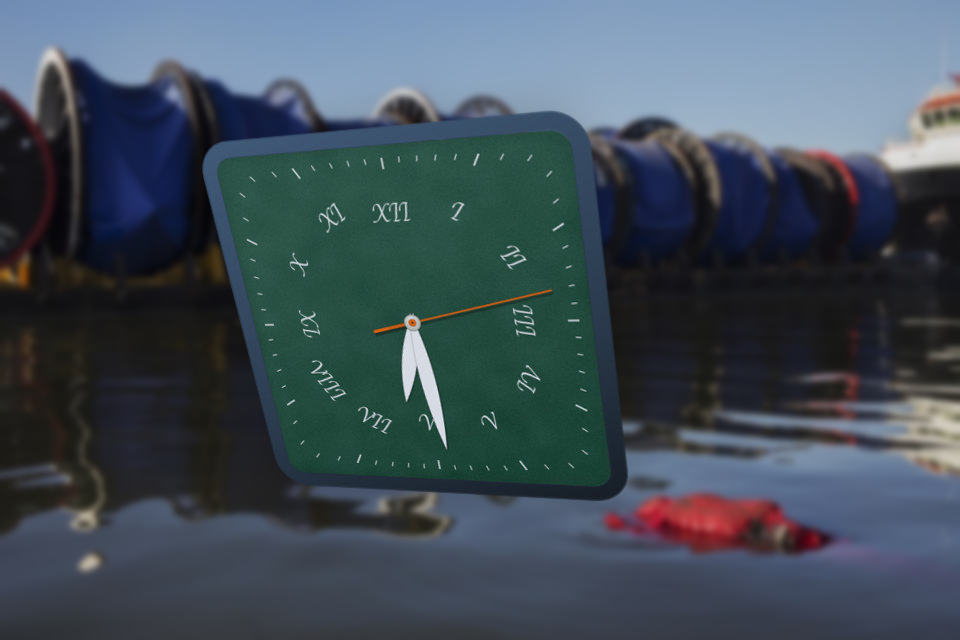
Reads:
h=6 m=29 s=13
